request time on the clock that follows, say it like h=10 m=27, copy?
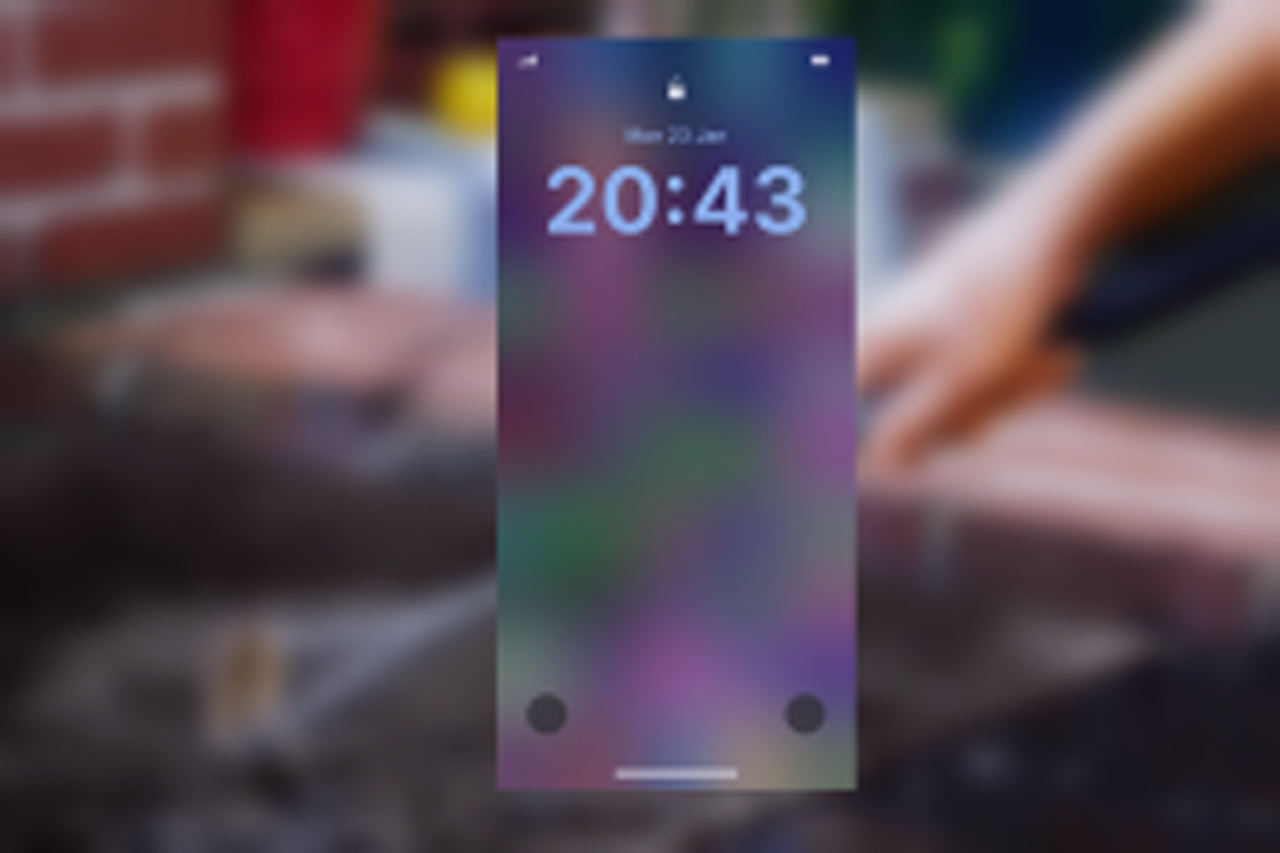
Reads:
h=20 m=43
